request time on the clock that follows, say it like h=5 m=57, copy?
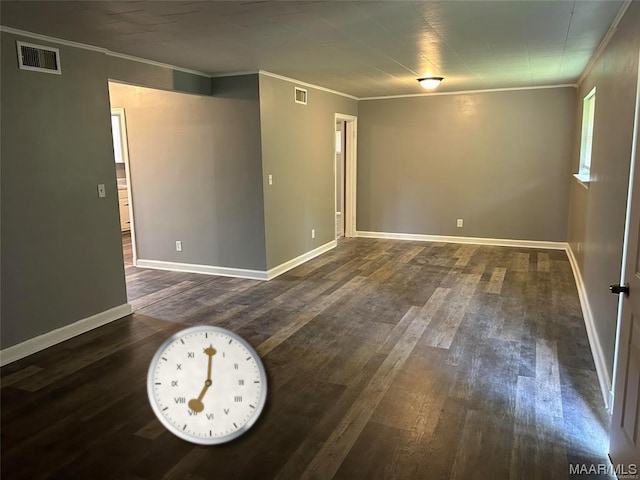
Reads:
h=7 m=1
